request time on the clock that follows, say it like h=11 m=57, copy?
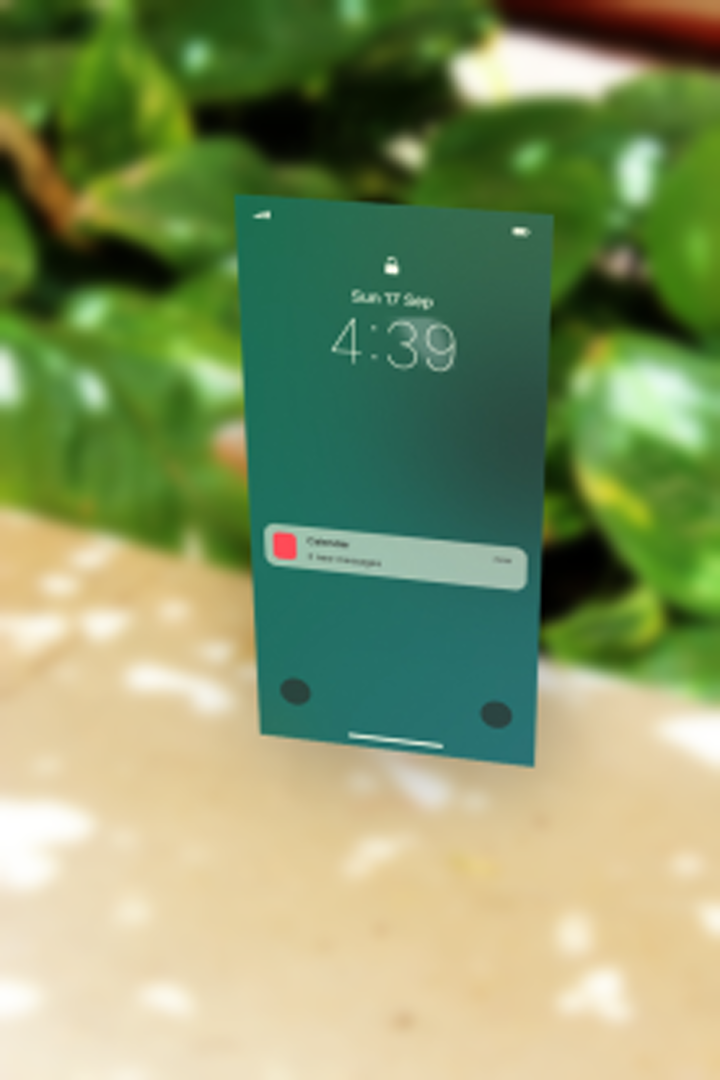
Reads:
h=4 m=39
